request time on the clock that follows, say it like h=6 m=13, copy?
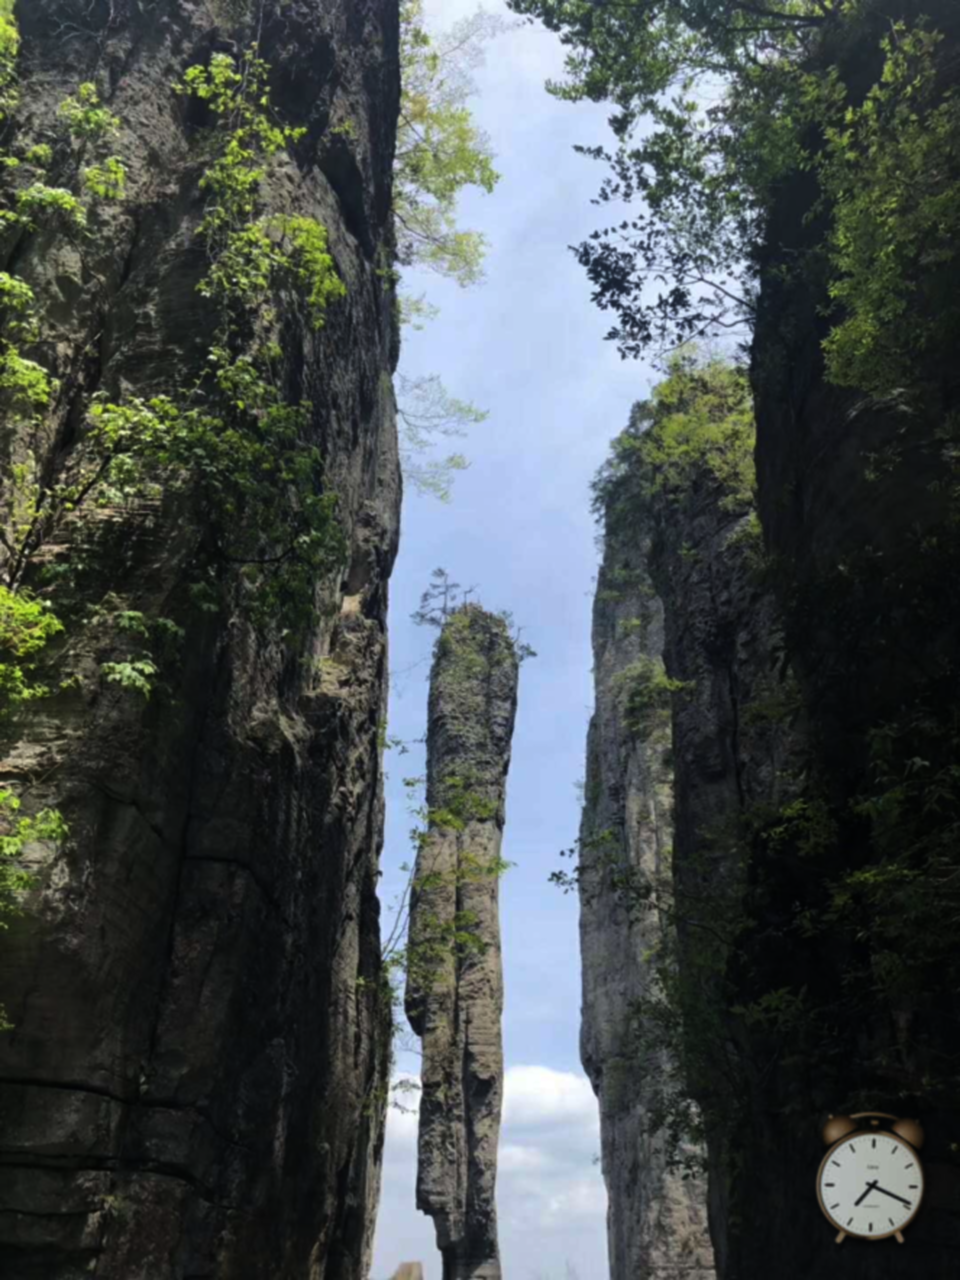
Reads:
h=7 m=19
